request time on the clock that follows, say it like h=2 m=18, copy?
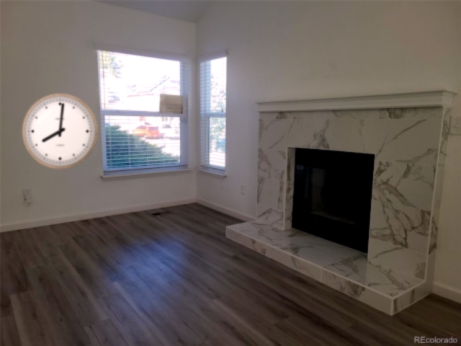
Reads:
h=8 m=1
